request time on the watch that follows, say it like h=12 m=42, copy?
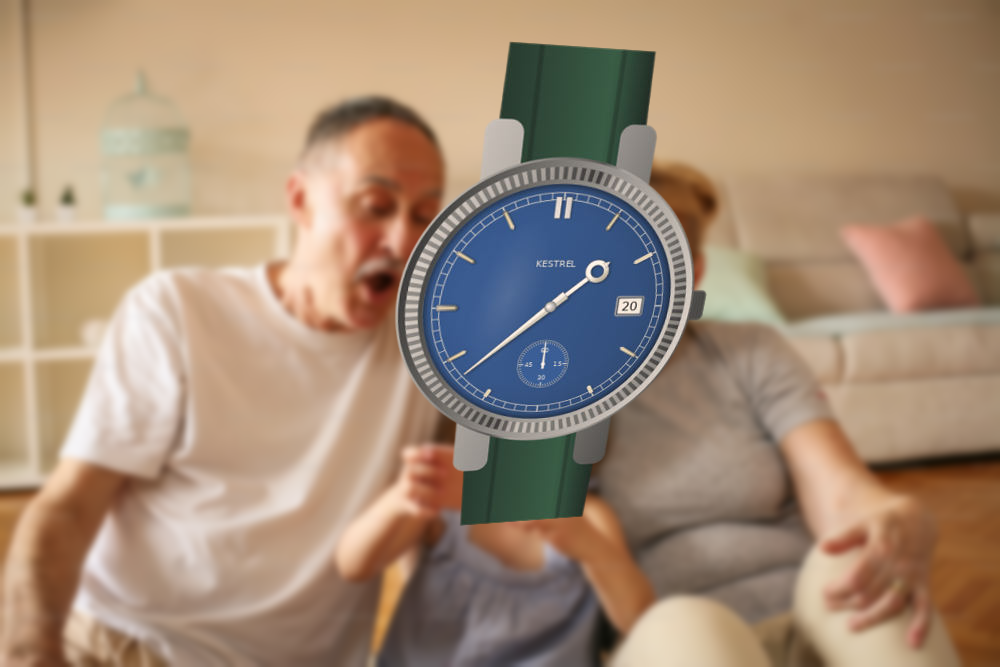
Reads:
h=1 m=38
